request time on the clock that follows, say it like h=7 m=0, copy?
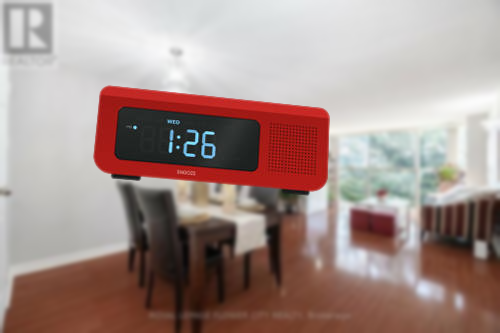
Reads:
h=1 m=26
